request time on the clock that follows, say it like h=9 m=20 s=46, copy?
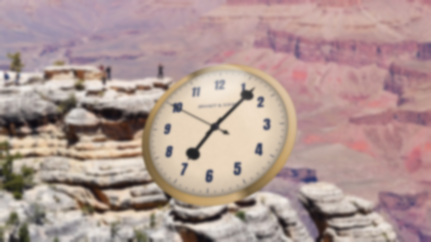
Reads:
h=7 m=6 s=50
